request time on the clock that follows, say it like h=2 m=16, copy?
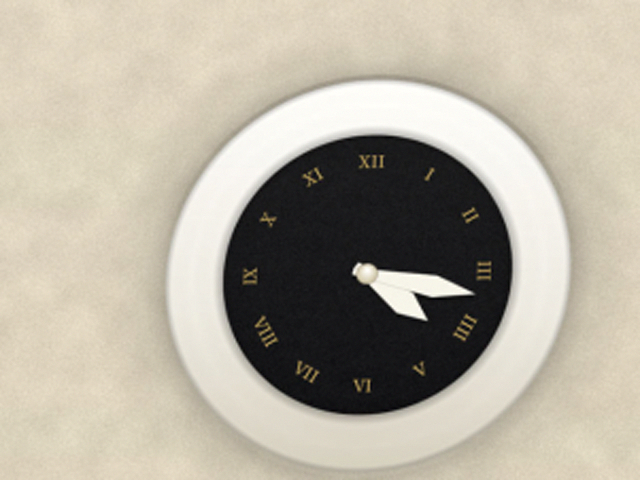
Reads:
h=4 m=17
